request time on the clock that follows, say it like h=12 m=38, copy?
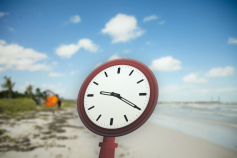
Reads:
h=9 m=20
